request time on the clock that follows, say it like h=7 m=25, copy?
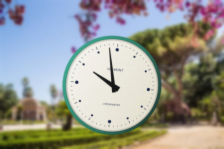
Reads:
h=9 m=58
